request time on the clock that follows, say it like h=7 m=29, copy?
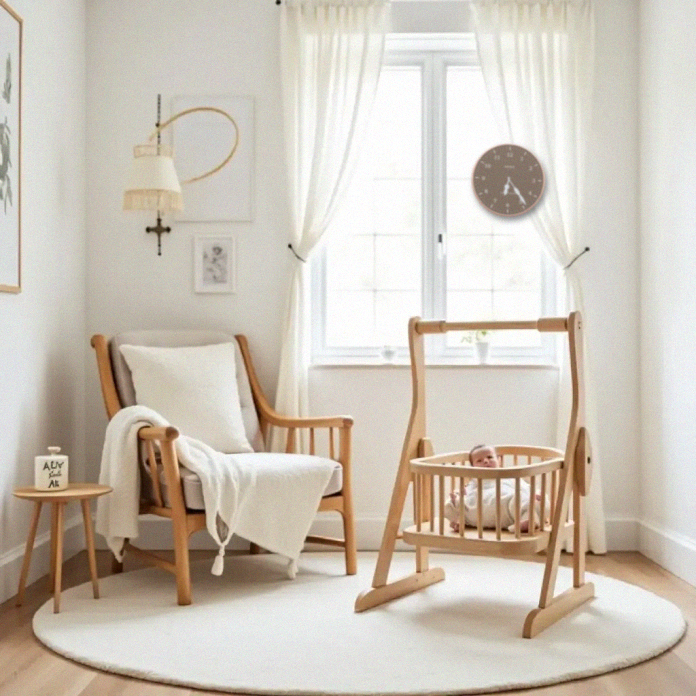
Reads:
h=6 m=24
